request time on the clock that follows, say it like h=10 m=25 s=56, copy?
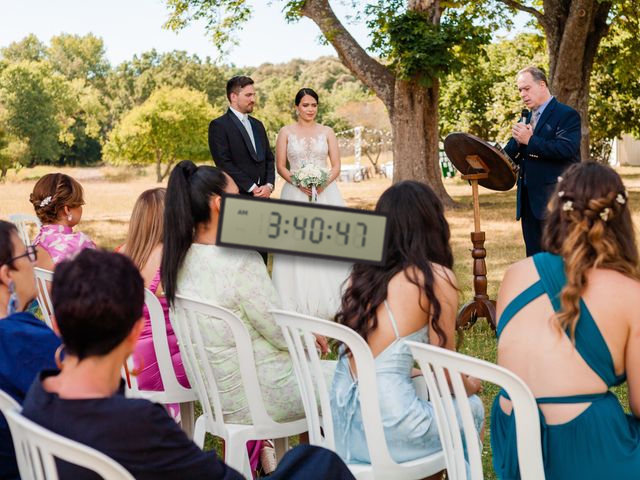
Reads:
h=3 m=40 s=47
